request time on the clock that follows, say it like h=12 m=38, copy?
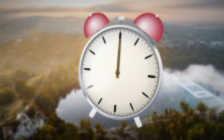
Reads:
h=12 m=0
